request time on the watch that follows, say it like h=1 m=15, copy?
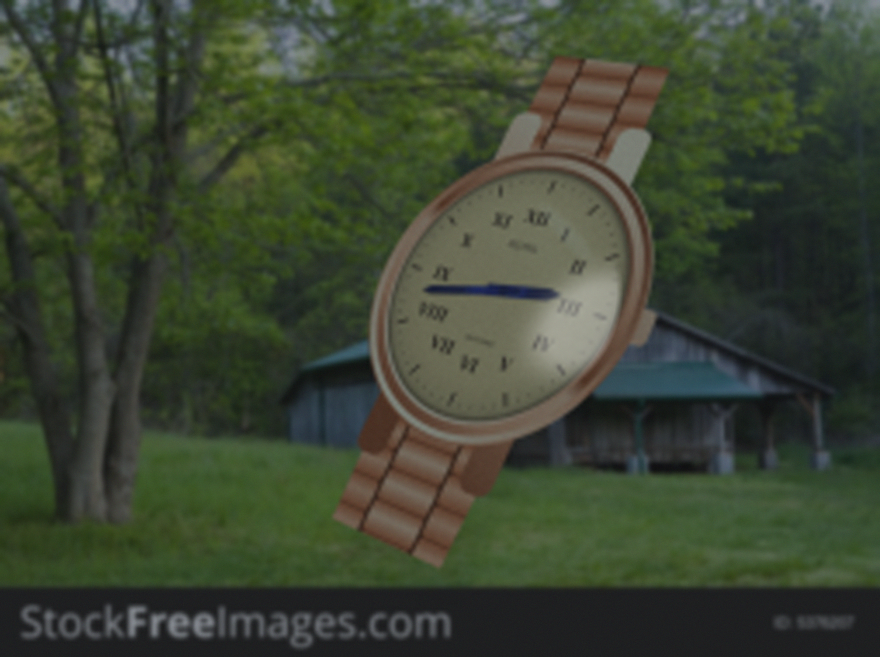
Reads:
h=2 m=43
